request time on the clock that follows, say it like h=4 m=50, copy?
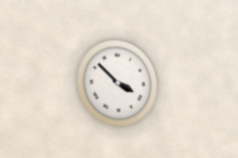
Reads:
h=3 m=52
